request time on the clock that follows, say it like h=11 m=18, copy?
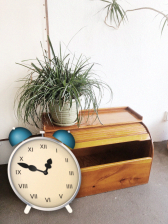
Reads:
h=12 m=48
